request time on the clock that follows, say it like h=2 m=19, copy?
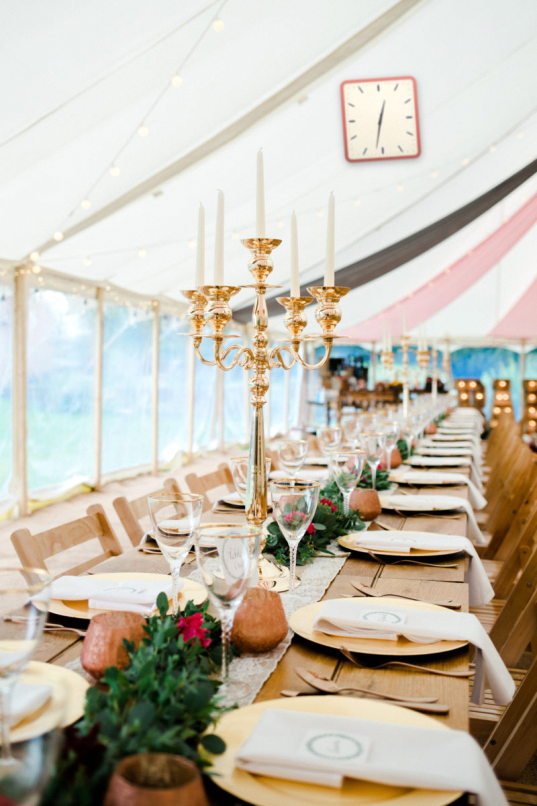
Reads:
h=12 m=32
